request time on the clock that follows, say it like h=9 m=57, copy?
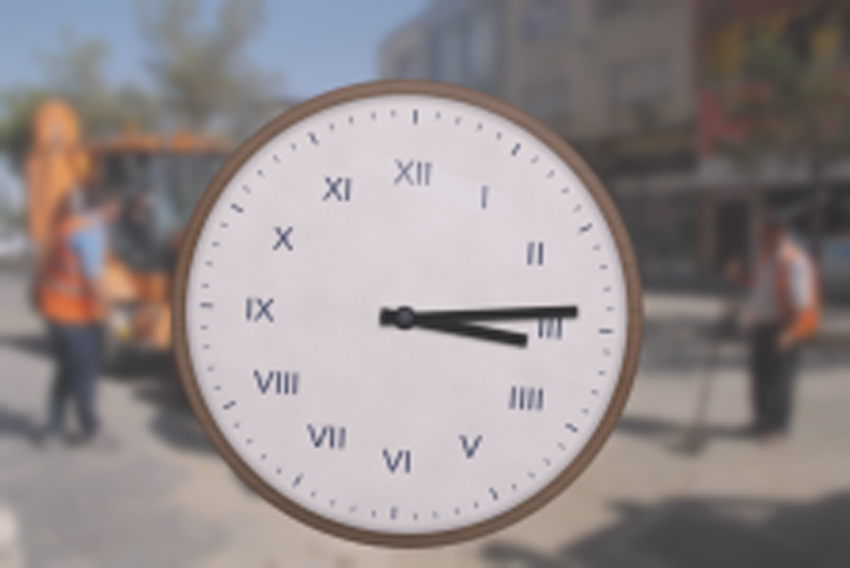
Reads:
h=3 m=14
